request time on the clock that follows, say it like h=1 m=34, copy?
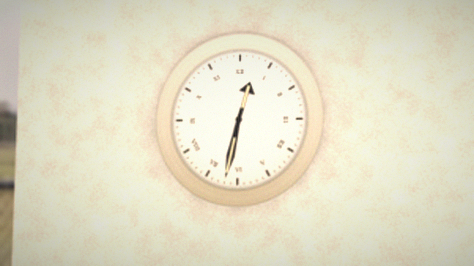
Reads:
h=12 m=32
